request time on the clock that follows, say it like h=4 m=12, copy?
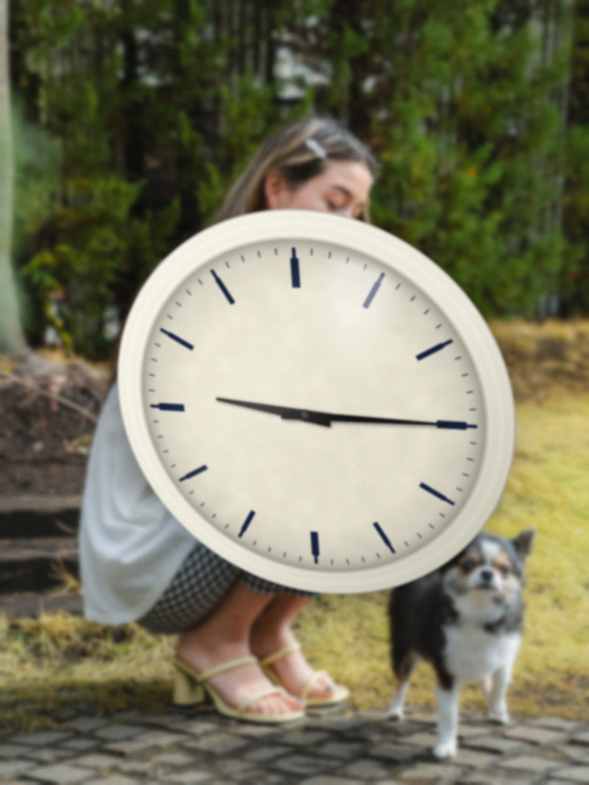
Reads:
h=9 m=15
